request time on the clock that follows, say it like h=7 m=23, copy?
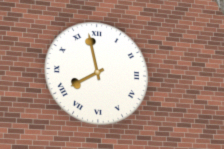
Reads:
h=7 m=58
